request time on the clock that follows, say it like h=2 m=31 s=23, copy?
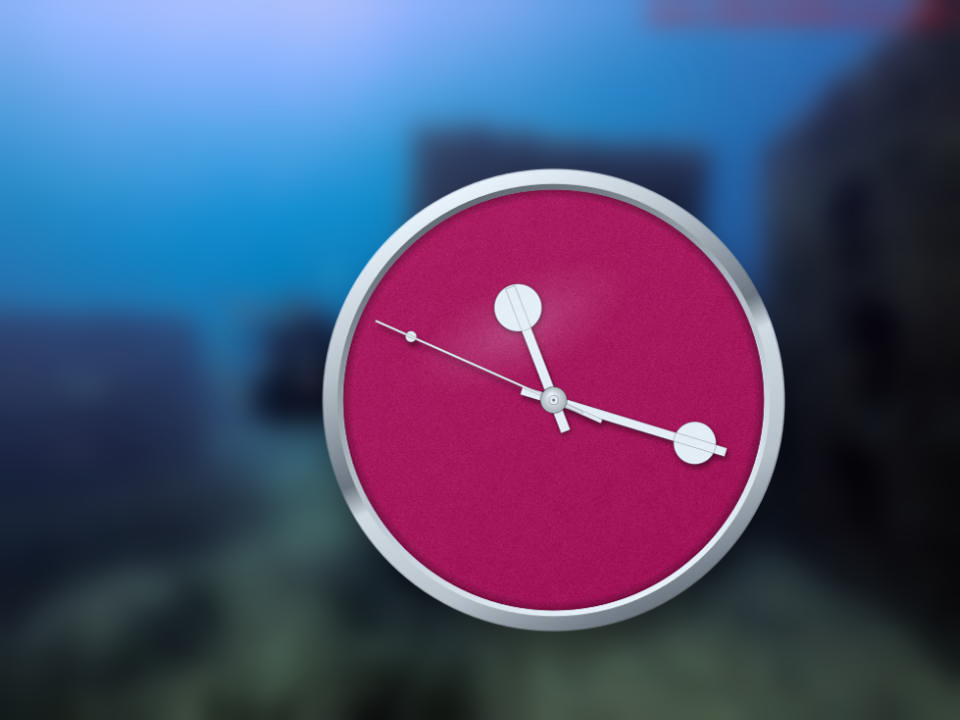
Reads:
h=11 m=17 s=49
